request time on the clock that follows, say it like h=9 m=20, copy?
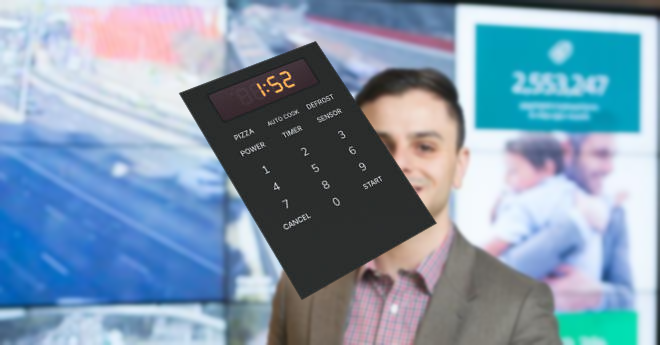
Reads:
h=1 m=52
